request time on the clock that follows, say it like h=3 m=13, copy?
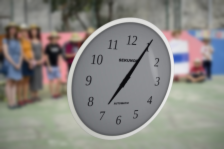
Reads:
h=7 m=5
